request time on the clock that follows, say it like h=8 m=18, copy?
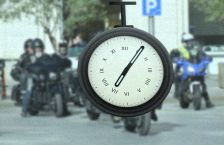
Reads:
h=7 m=6
